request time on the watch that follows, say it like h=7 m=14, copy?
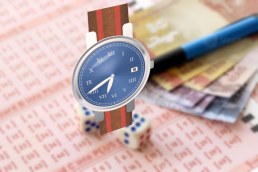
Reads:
h=6 m=41
